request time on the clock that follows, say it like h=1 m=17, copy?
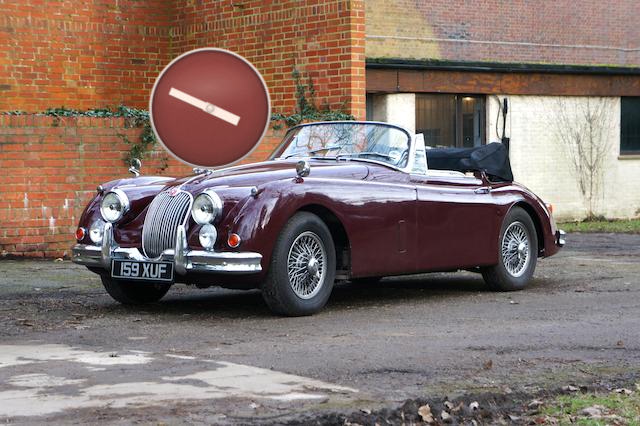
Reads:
h=3 m=49
